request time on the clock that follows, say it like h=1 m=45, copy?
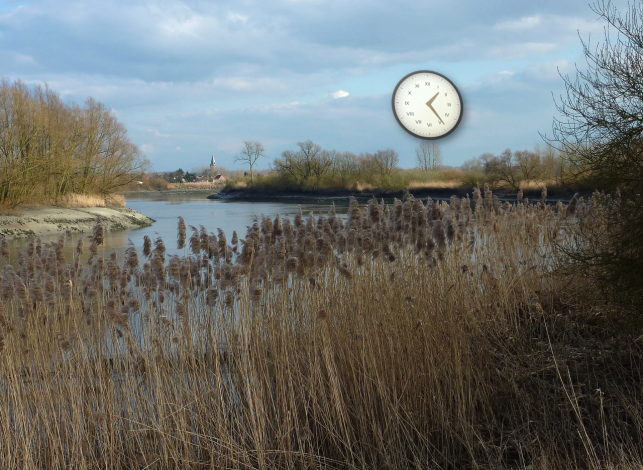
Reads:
h=1 m=24
